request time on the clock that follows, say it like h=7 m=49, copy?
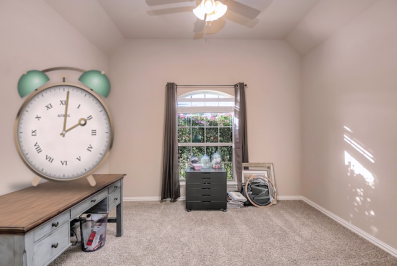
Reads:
h=2 m=1
